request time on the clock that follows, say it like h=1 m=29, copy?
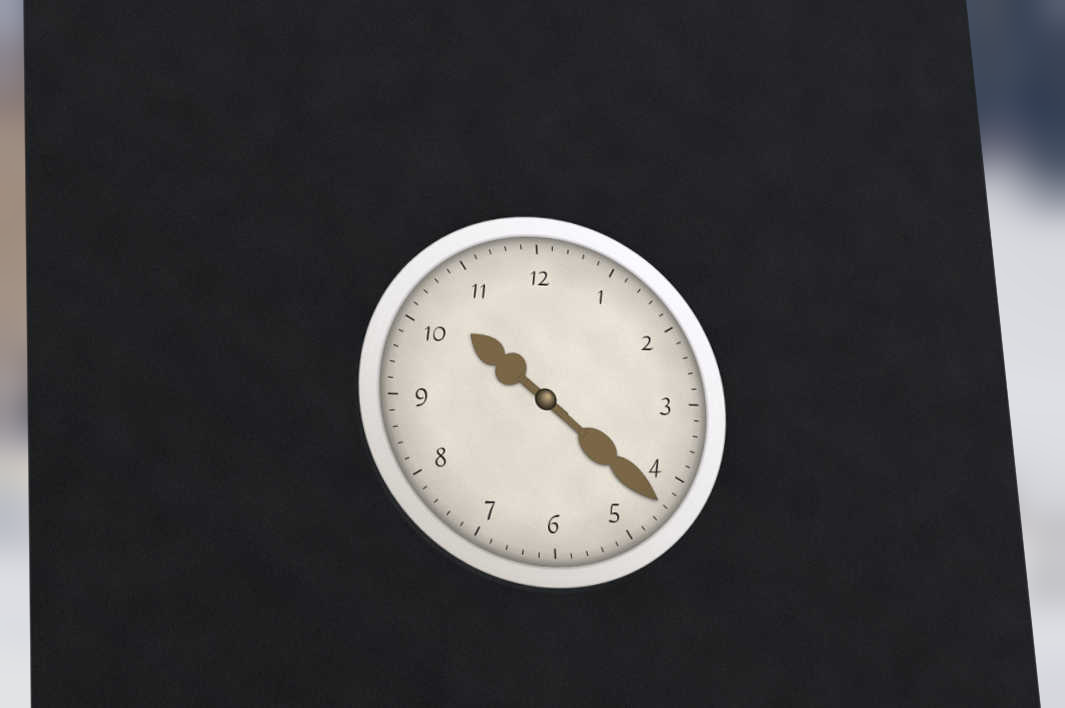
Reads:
h=10 m=22
